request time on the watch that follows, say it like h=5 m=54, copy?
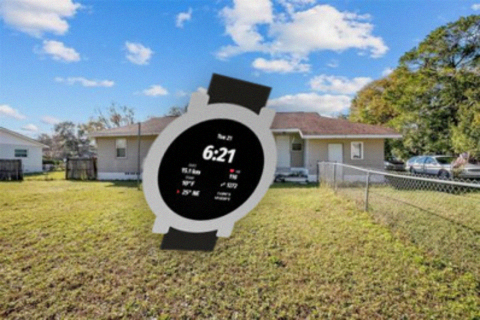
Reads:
h=6 m=21
